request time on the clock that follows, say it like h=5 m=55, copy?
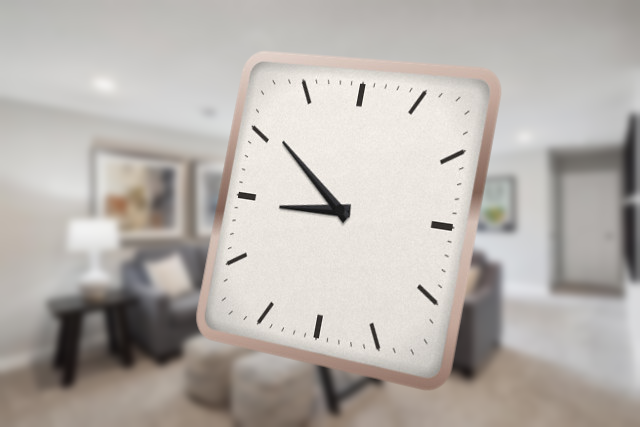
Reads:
h=8 m=51
